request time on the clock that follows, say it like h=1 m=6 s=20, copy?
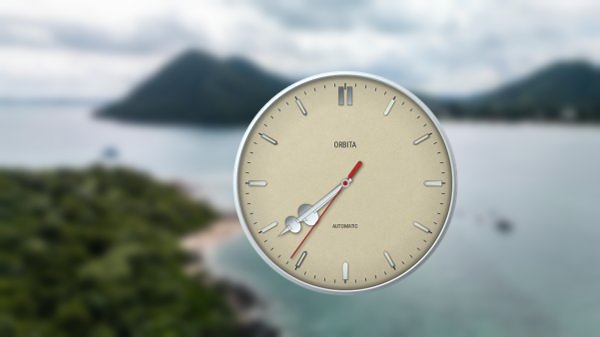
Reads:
h=7 m=38 s=36
